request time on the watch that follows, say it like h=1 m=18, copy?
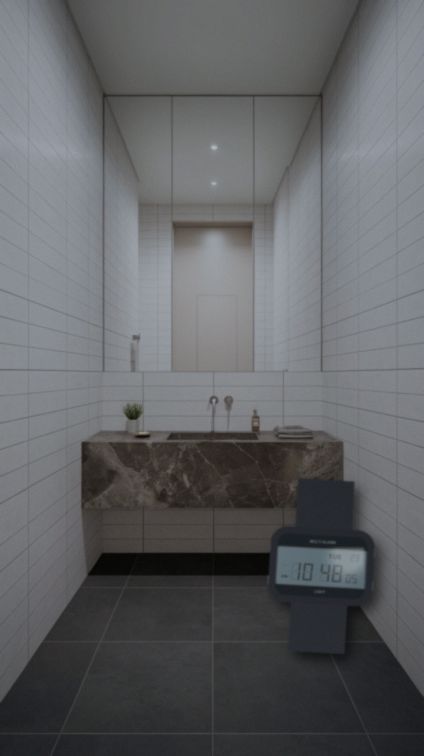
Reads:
h=10 m=48
